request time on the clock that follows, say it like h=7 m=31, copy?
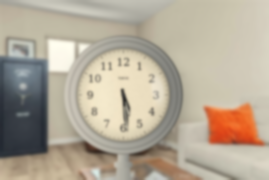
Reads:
h=5 m=29
